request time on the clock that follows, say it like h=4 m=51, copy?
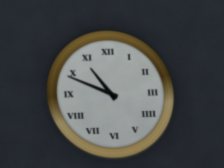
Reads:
h=10 m=49
